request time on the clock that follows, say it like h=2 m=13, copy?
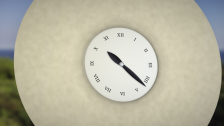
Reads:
h=10 m=22
